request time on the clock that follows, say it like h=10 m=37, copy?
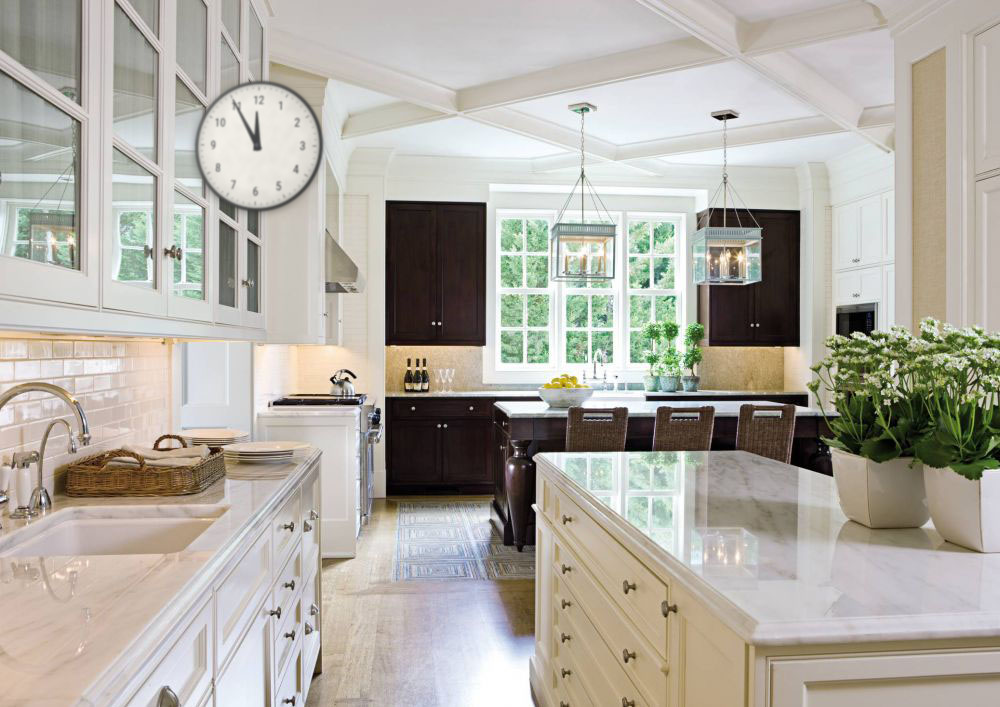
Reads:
h=11 m=55
